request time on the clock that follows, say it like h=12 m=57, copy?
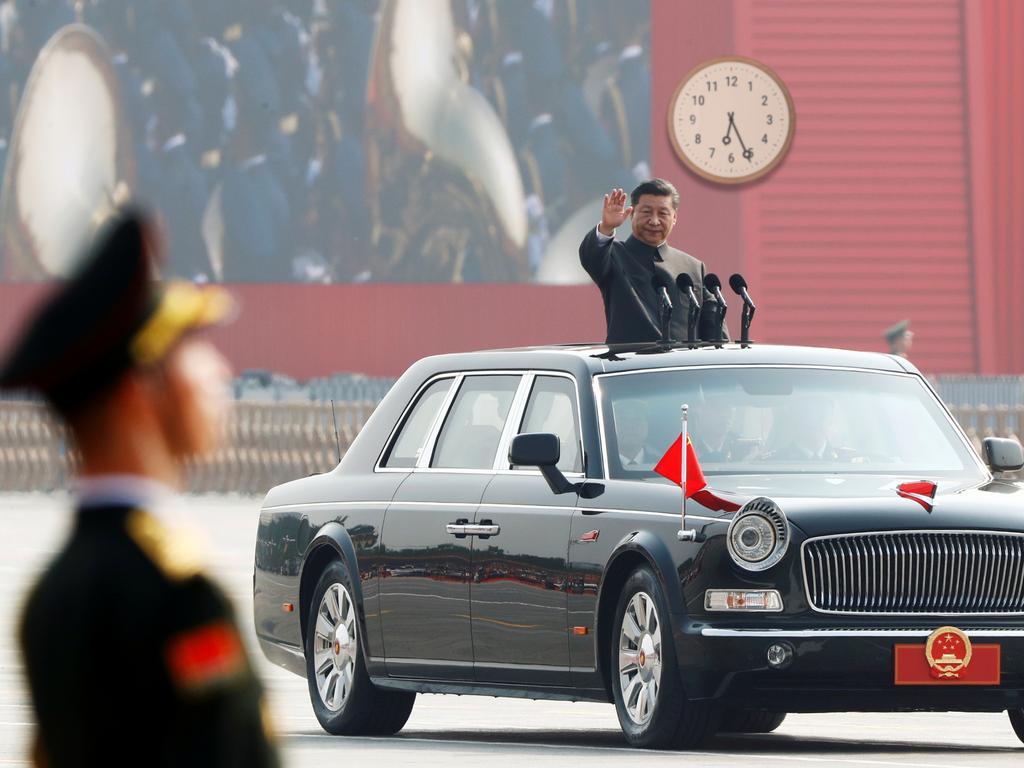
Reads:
h=6 m=26
